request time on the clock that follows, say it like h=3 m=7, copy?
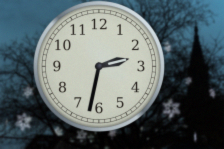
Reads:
h=2 m=32
